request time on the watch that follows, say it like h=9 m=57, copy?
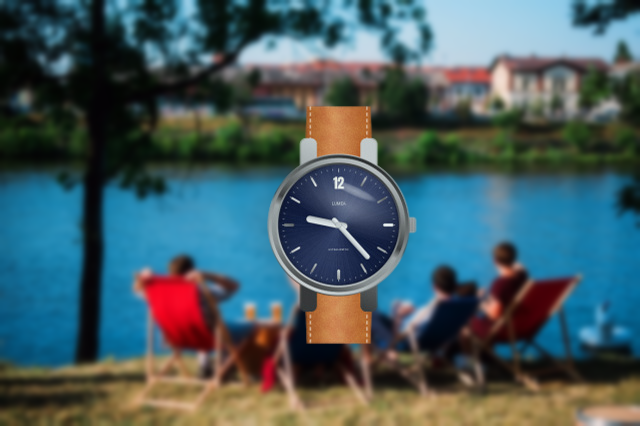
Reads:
h=9 m=23
